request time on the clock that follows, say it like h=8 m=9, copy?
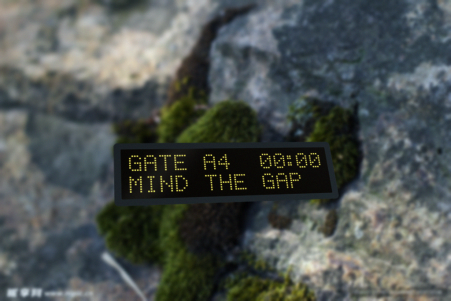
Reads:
h=0 m=0
